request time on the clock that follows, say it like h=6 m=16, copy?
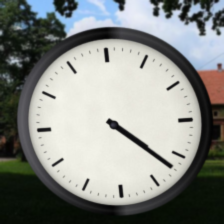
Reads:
h=4 m=22
